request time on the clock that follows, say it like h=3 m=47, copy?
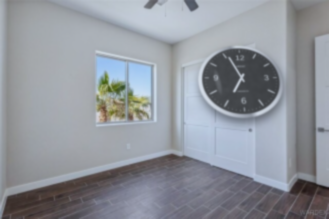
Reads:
h=6 m=56
